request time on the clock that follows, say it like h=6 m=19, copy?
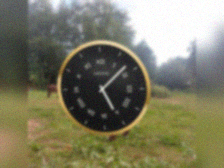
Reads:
h=5 m=8
